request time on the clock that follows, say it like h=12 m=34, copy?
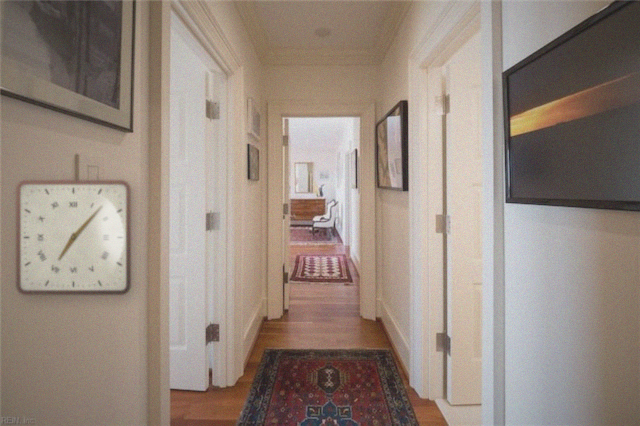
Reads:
h=7 m=7
